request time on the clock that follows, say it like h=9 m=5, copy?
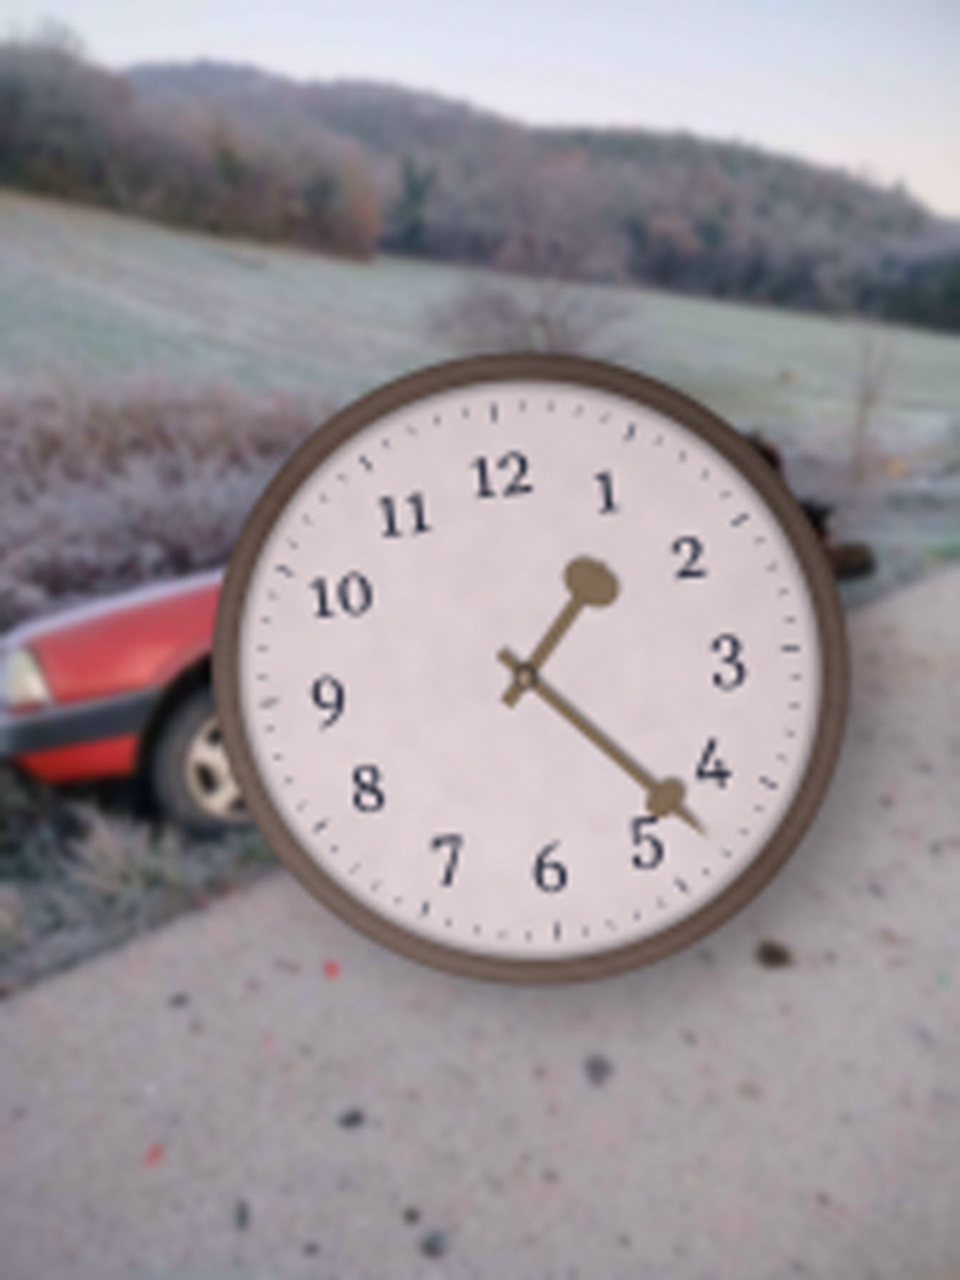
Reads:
h=1 m=23
